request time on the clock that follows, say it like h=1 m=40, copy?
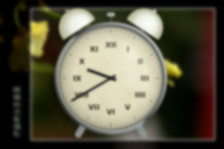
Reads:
h=9 m=40
